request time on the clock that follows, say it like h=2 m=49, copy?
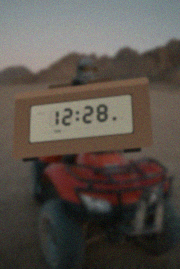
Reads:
h=12 m=28
